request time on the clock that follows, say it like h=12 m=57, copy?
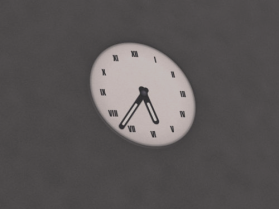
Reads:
h=5 m=37
